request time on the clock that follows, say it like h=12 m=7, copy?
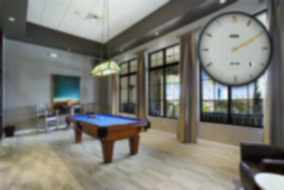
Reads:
h=2 m=10
